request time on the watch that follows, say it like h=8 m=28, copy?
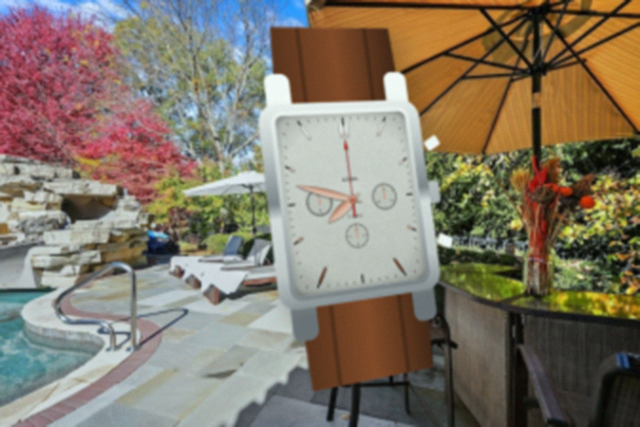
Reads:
h=7 m=48
